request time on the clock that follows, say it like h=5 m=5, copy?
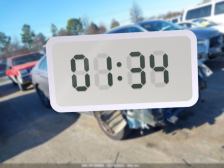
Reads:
h=1 m=34
